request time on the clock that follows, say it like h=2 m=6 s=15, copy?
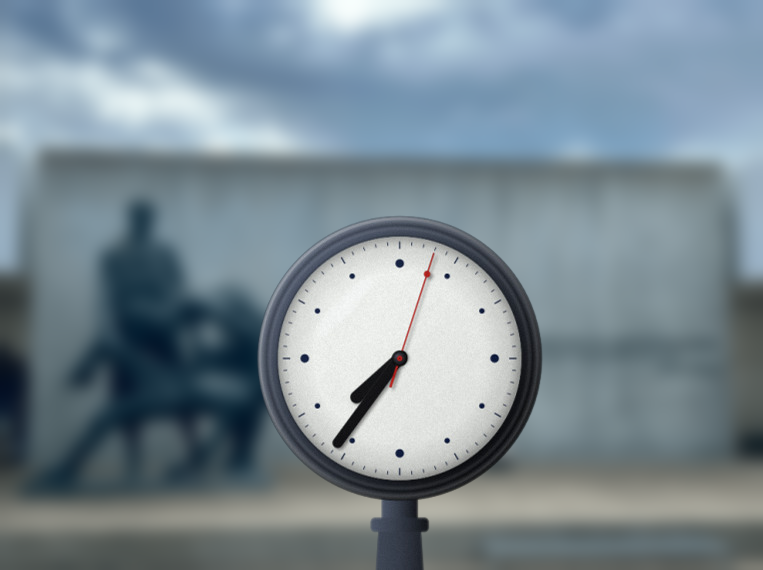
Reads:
h=7 m=36 s=3
